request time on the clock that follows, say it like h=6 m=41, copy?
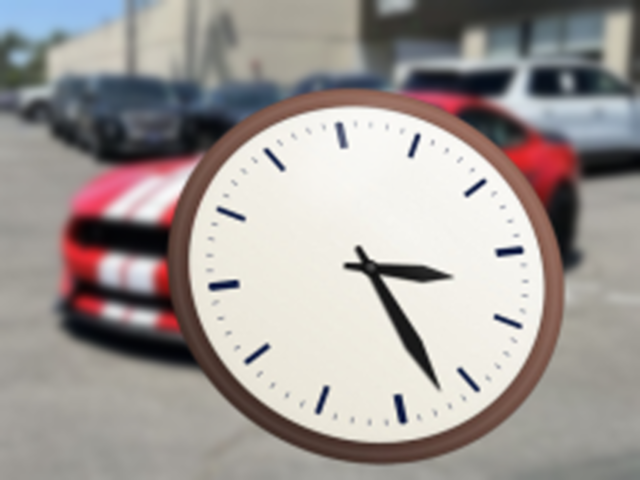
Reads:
h=3 m=27
